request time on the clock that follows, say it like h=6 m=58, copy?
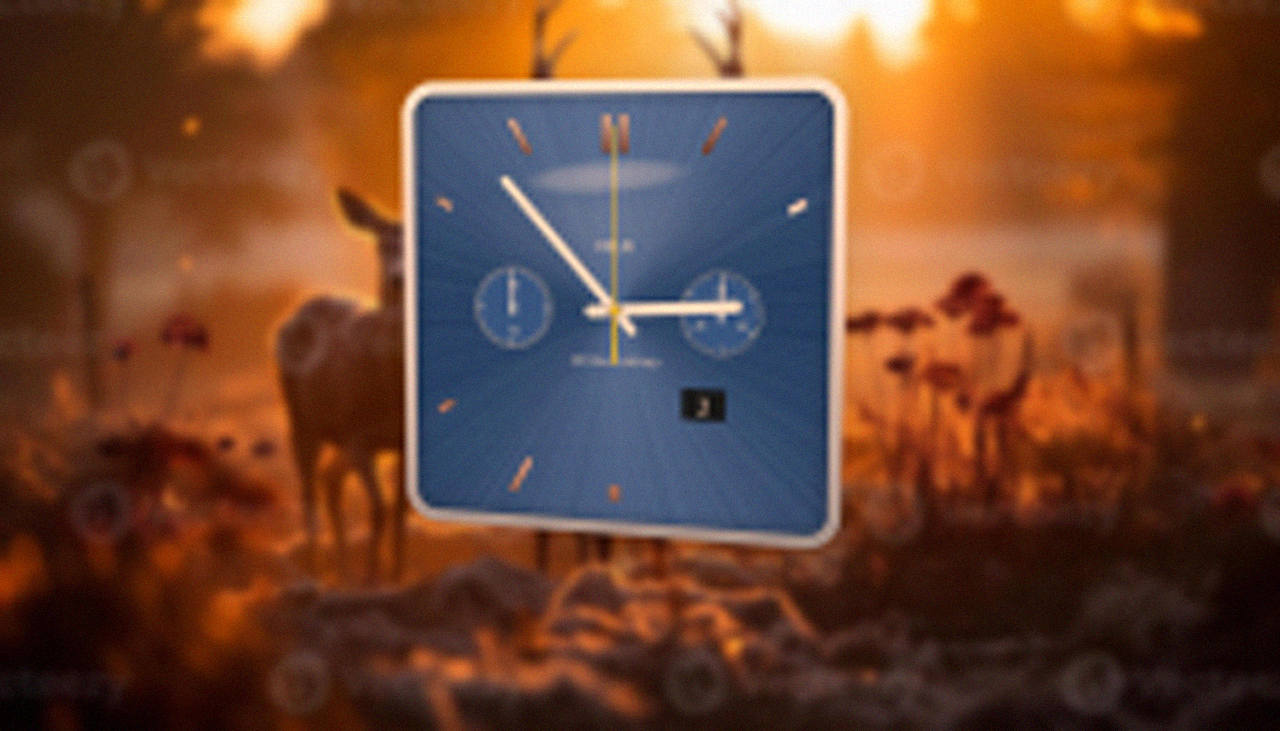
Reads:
h=2 m=53
